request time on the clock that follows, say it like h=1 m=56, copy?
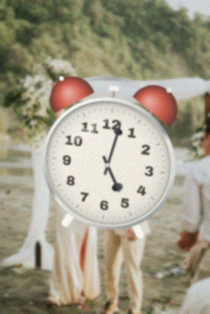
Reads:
h=5 m=2
